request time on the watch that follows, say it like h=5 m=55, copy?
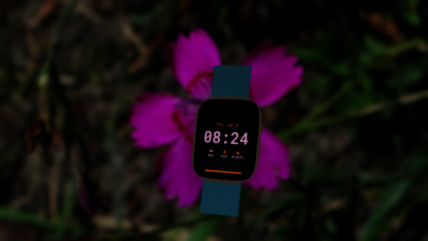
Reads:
h=8 m=24
